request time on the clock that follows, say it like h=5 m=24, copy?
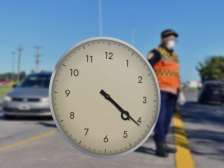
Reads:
h=4 m=21
